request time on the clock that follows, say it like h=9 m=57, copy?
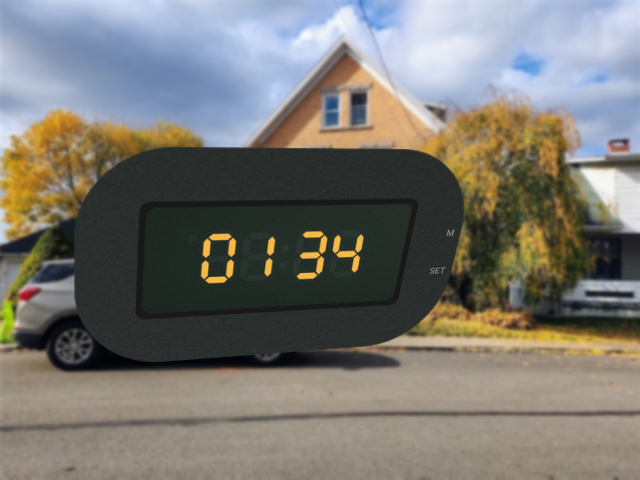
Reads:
h=1 m=34
